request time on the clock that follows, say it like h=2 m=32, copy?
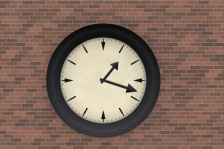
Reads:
h=1 m=18
